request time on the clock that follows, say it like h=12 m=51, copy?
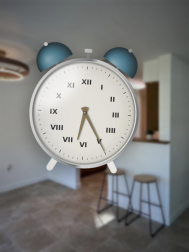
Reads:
h=6 m=25
